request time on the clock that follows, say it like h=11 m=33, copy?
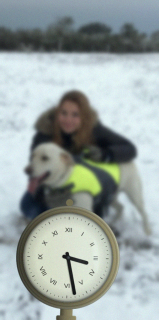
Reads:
h=3 m=28
